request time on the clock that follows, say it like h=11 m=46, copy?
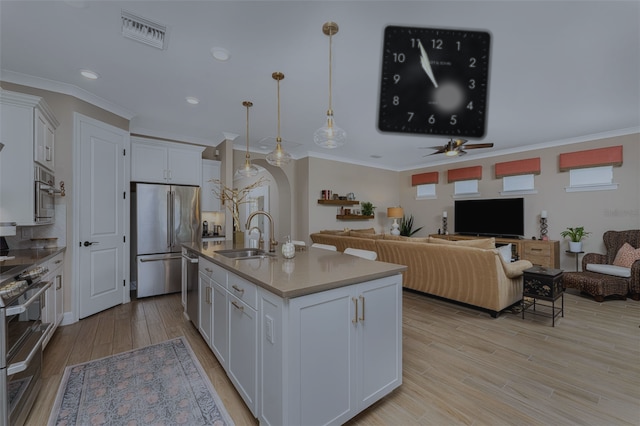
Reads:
h=10 m=56
